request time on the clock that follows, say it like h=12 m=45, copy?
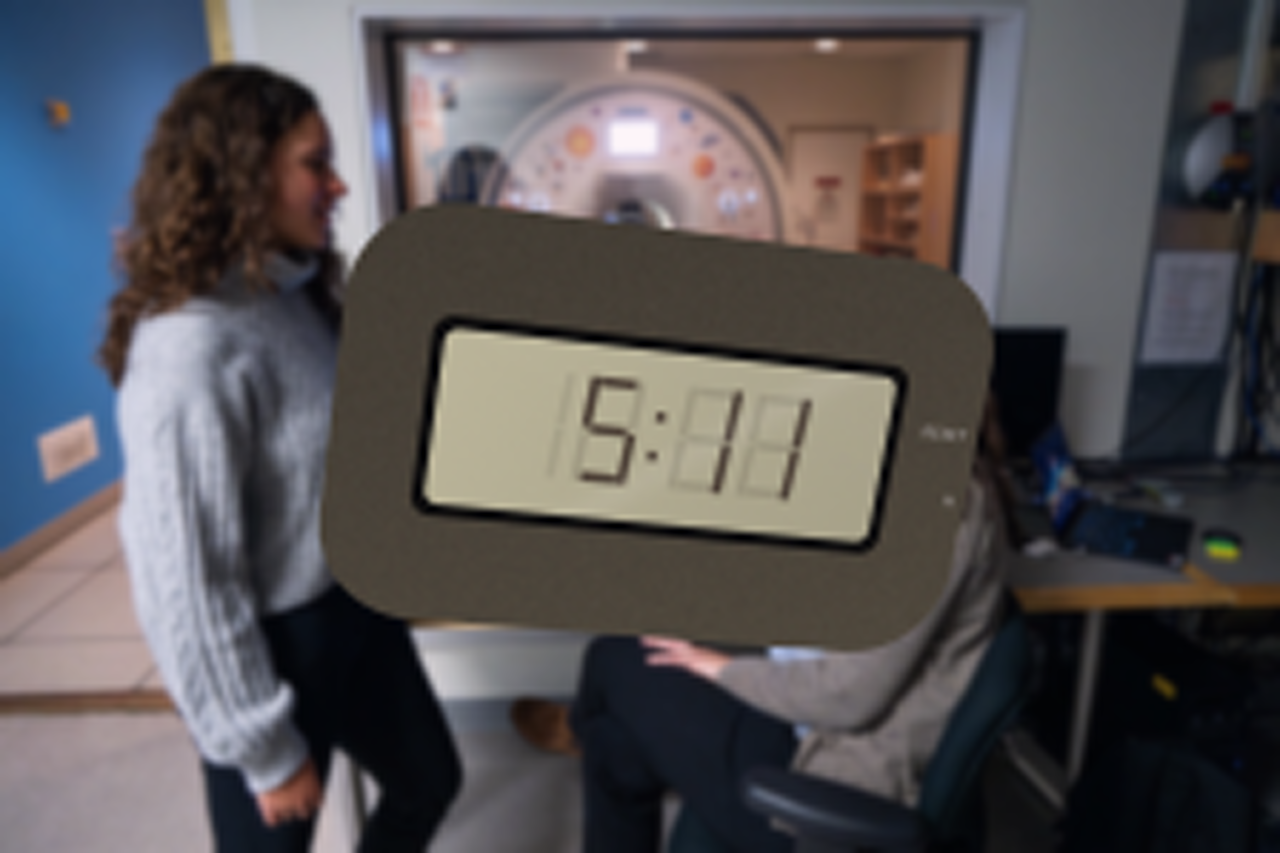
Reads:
h=5 m=11
